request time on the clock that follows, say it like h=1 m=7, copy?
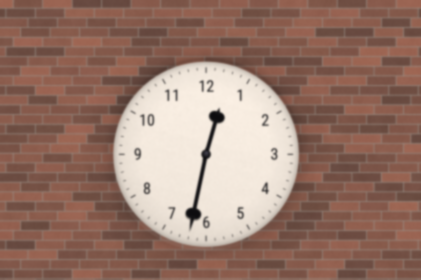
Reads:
h=12 m=32
